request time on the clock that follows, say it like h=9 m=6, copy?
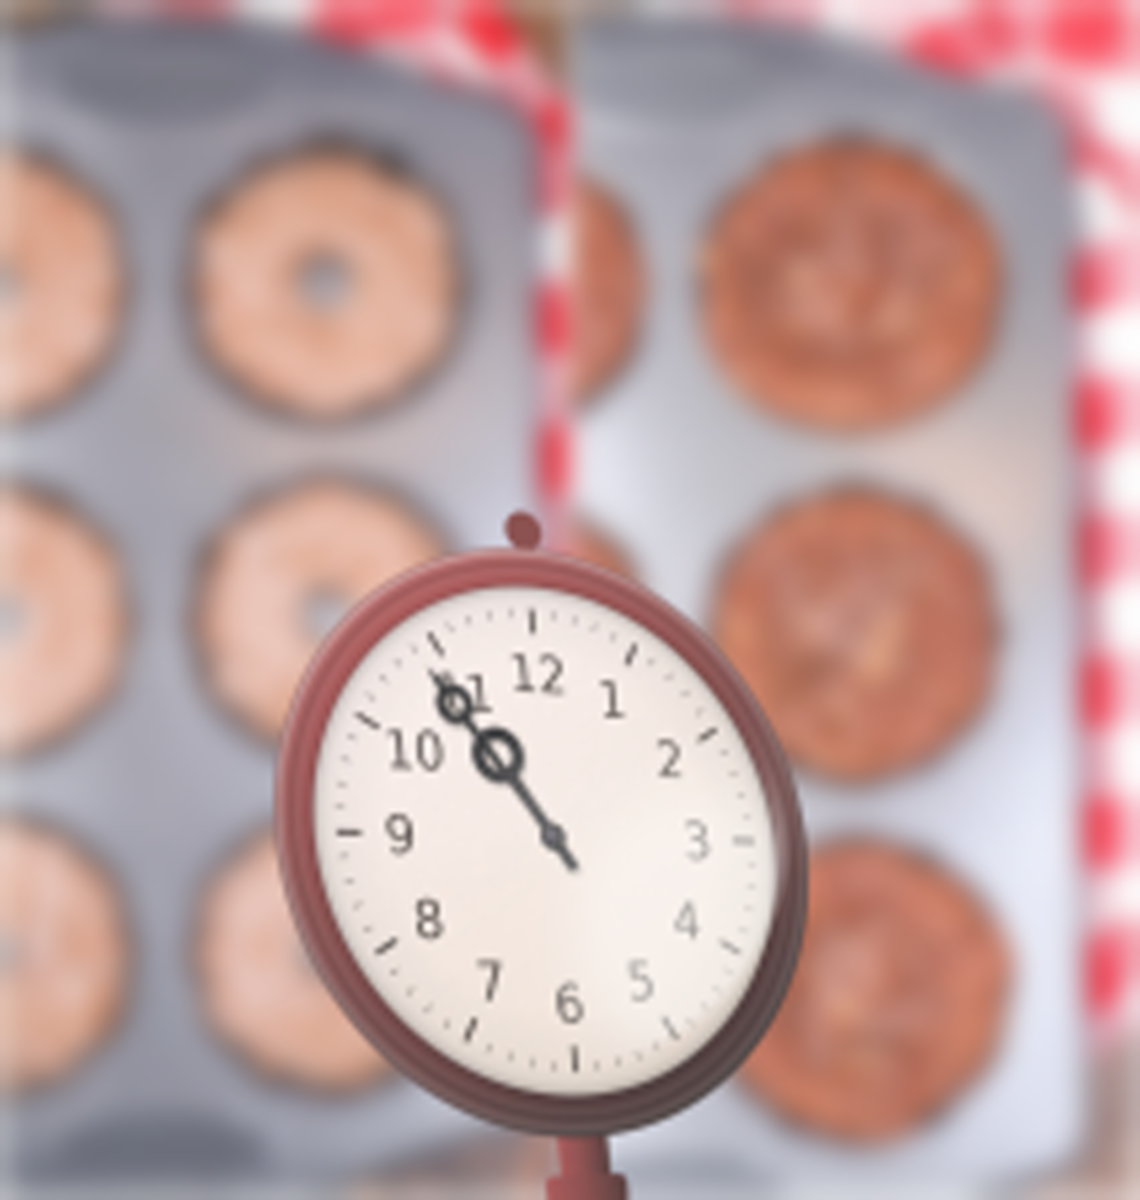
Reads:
h=10 m=54
